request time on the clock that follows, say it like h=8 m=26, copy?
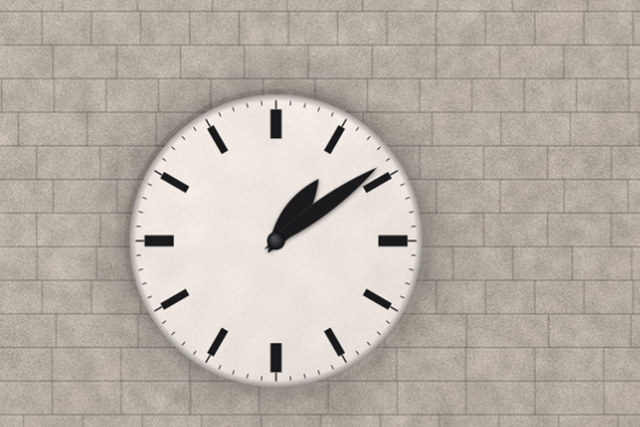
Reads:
h=1 m=9
